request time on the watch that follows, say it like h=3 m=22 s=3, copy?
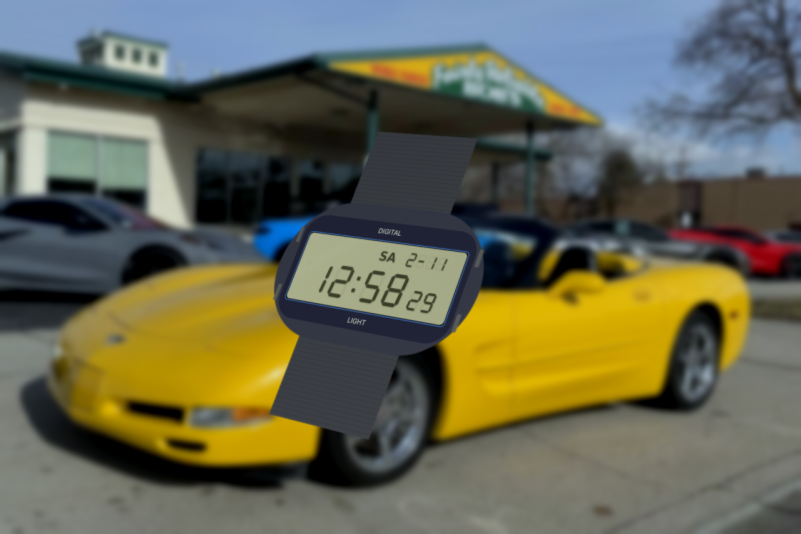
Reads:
h=12 m=58 s=29
